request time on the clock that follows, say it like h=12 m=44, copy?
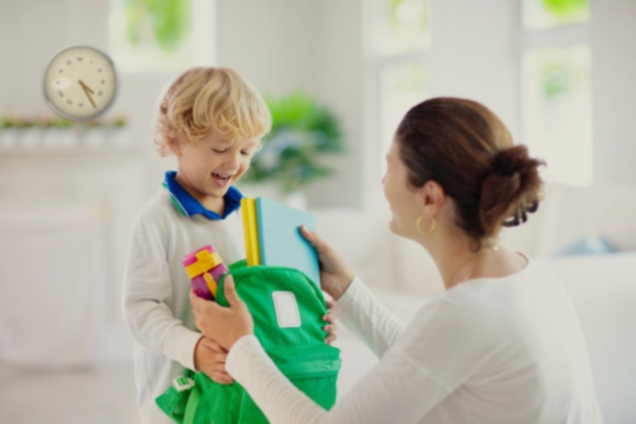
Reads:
h=4 m=25
